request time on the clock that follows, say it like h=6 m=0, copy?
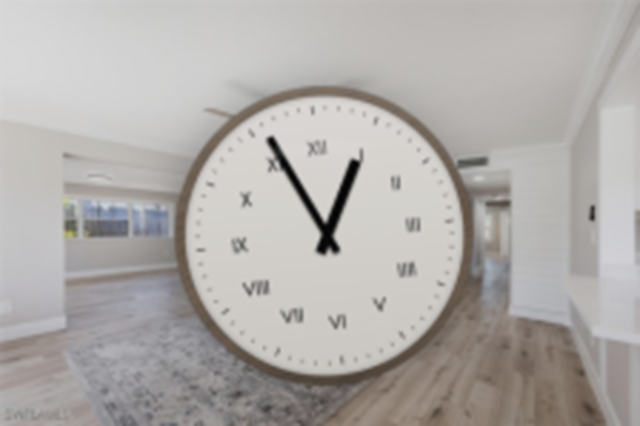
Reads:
h=12 m=56
